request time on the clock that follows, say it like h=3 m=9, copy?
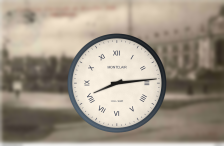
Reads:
h=8 m=14
